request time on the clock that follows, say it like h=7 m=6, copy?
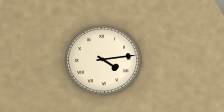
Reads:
h=4 m=14
